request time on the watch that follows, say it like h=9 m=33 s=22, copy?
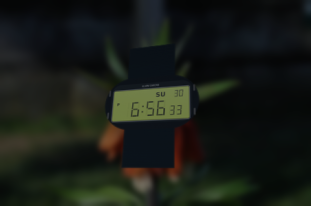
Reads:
h=6 m=56 s=33
